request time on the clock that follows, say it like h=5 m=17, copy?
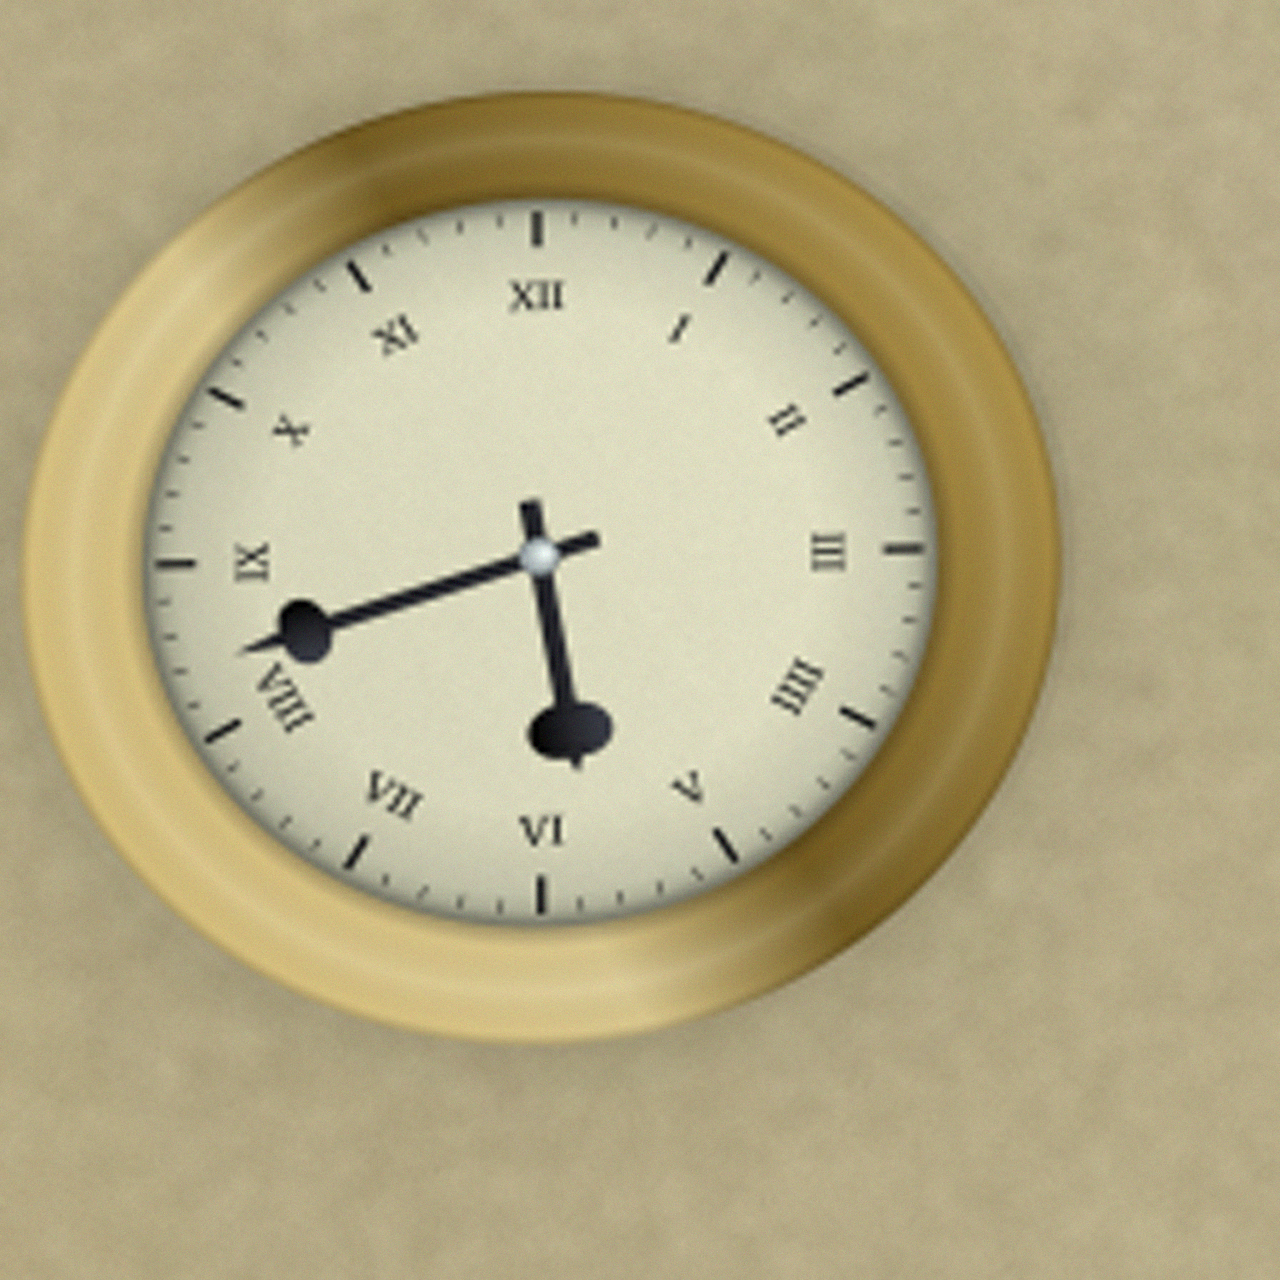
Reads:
h=5 m=42
